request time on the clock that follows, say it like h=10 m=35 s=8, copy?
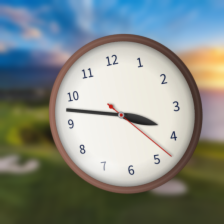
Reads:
h=3 m=47 s=23
